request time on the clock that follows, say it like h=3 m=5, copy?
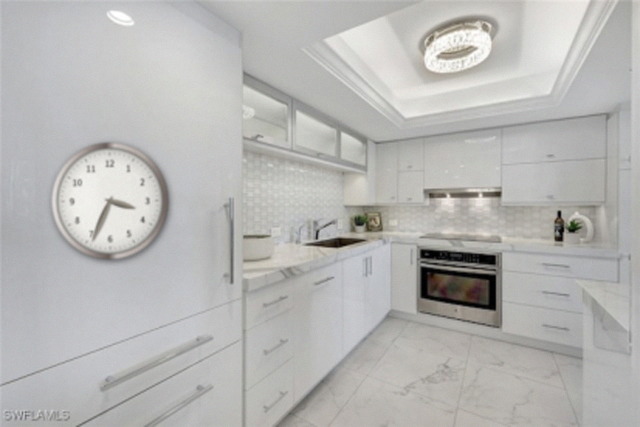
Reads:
h=3 m=34
